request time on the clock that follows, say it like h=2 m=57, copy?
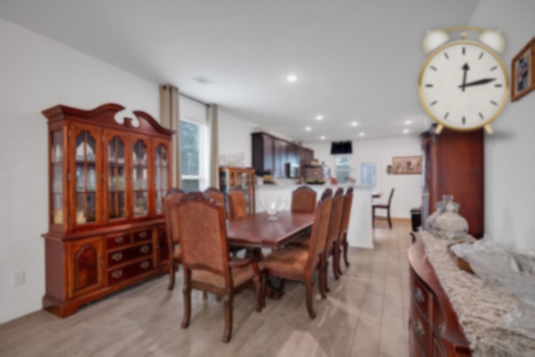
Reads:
h=12 m=13
